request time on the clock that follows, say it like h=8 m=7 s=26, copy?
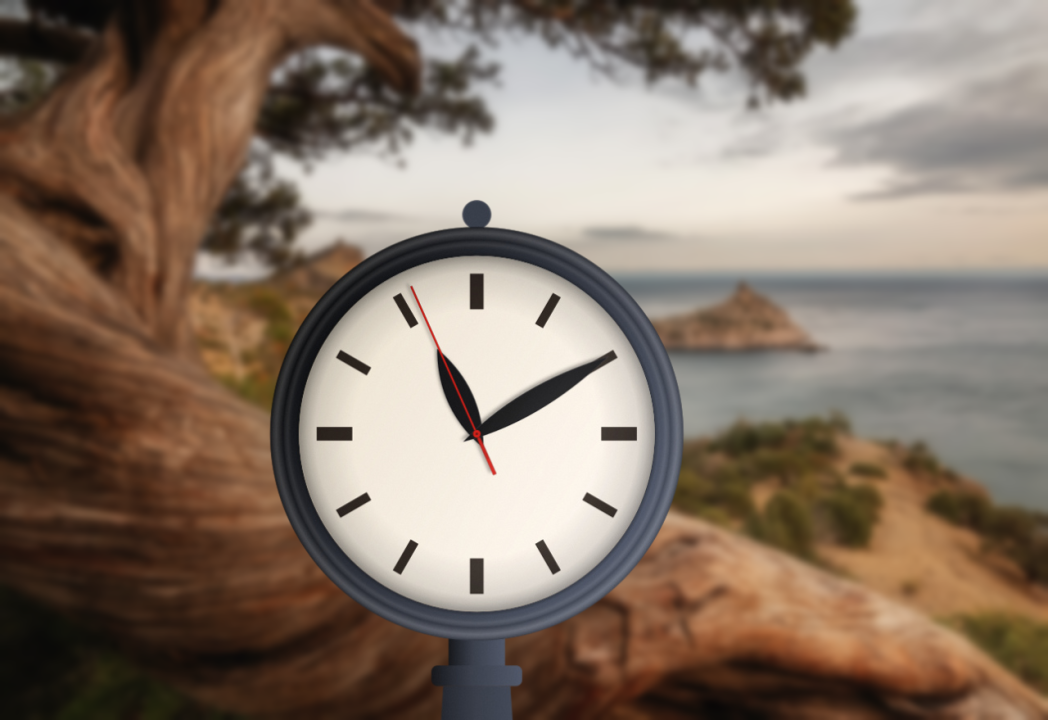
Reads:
h=11 m=9 s=56
